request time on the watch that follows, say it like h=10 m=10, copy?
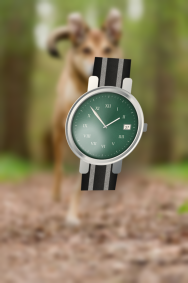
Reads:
h=1 m=53
